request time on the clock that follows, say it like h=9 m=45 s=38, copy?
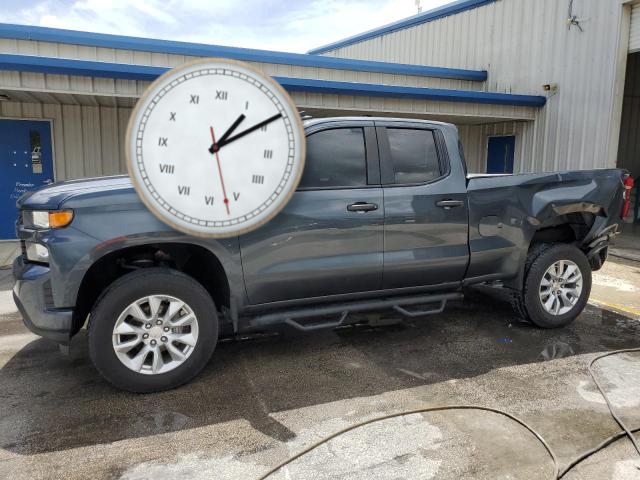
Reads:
h=1 m=9 s=27
